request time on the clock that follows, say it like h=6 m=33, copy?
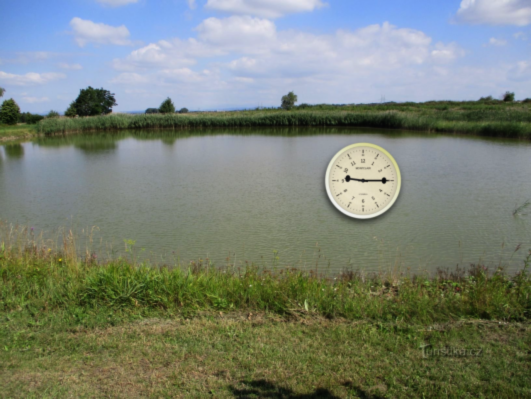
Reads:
h=9 m=15
